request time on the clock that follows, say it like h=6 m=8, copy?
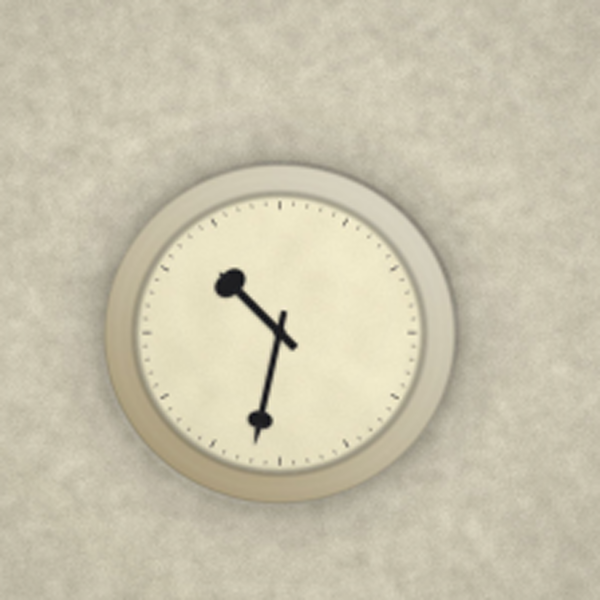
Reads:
h=10 m=32
